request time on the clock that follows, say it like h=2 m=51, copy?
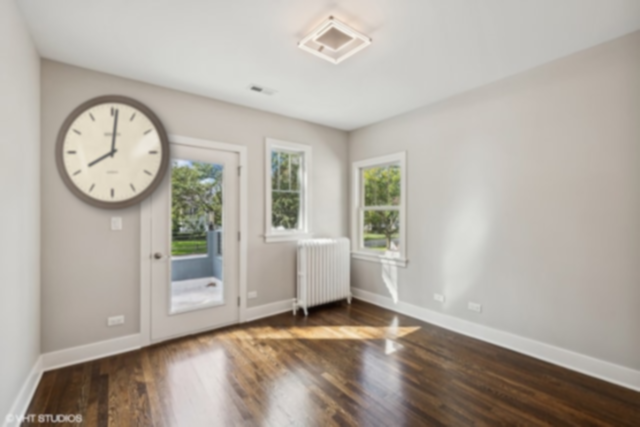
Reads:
h=8 m=1
